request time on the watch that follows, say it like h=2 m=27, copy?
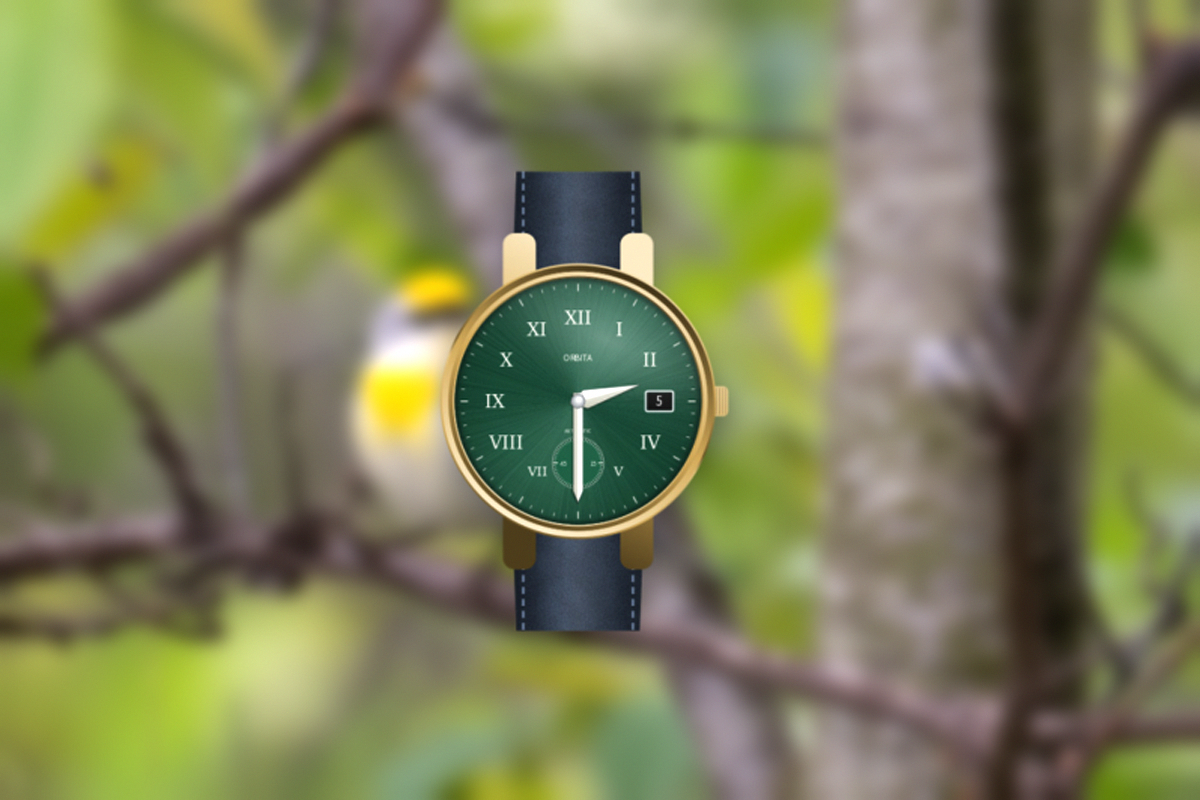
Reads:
h=2 m=30
